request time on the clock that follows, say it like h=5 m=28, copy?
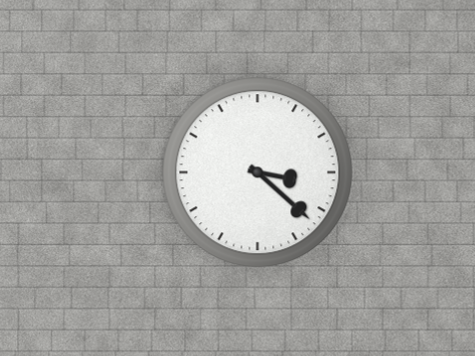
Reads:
h=3 m=22
